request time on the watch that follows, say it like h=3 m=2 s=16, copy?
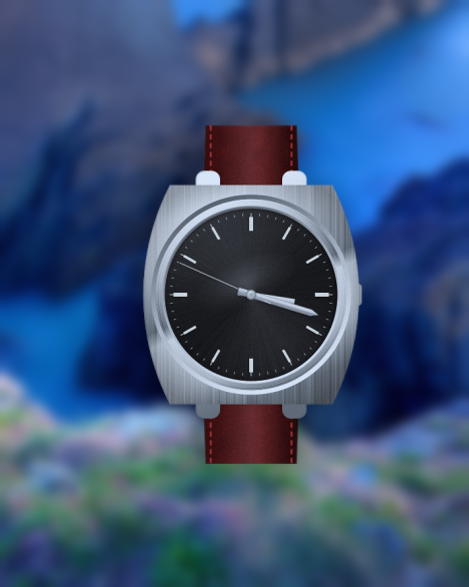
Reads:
h=3 m=17 s=49
